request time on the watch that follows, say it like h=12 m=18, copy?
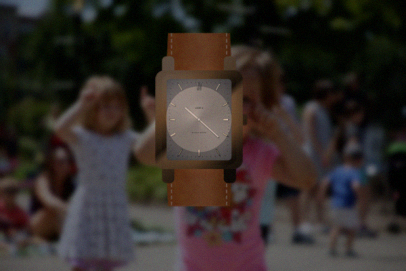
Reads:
h=10 m=22
